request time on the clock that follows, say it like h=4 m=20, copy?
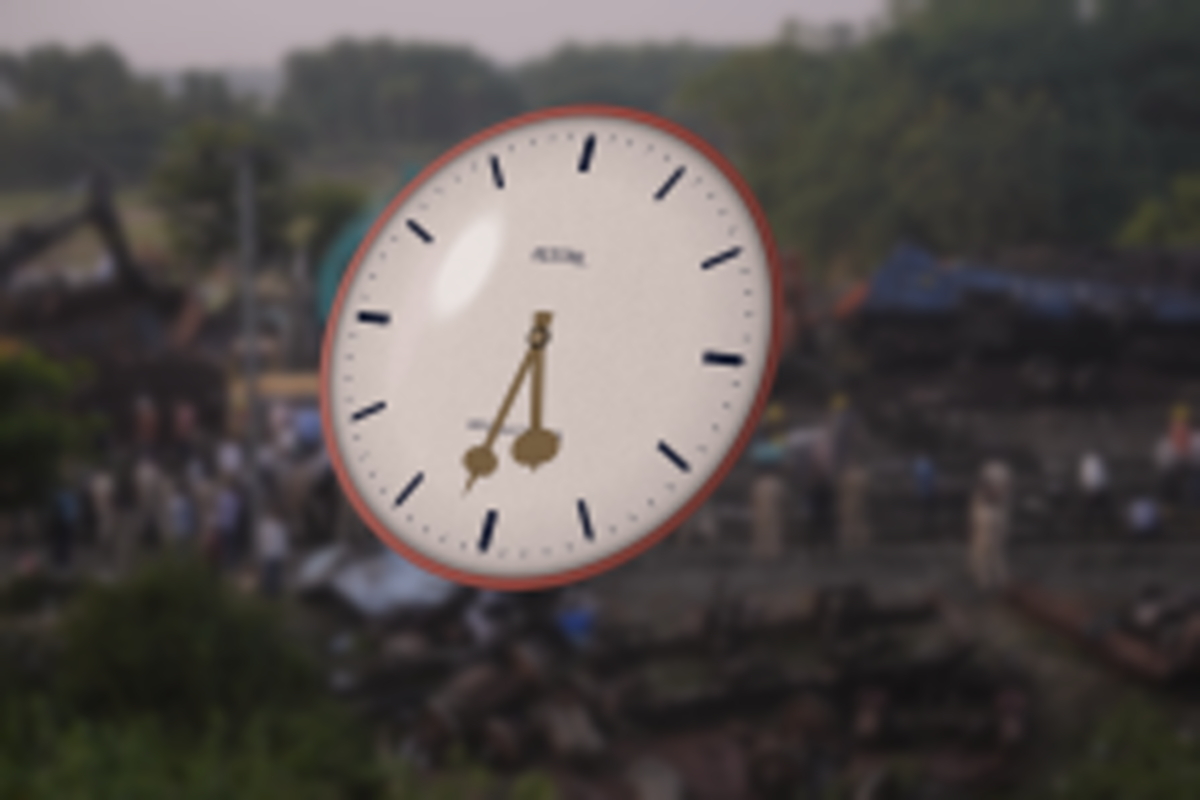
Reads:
h=5 m=32
